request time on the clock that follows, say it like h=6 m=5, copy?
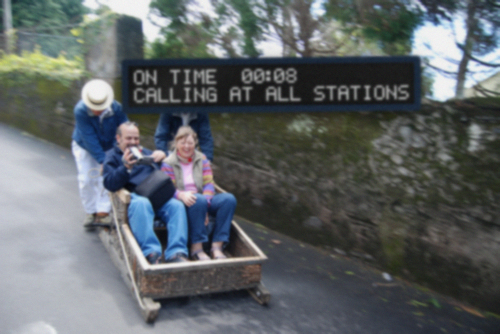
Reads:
h=0 m=8
